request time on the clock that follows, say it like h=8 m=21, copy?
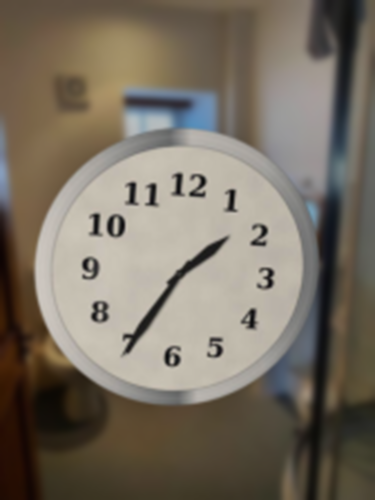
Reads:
h=1 m=35
